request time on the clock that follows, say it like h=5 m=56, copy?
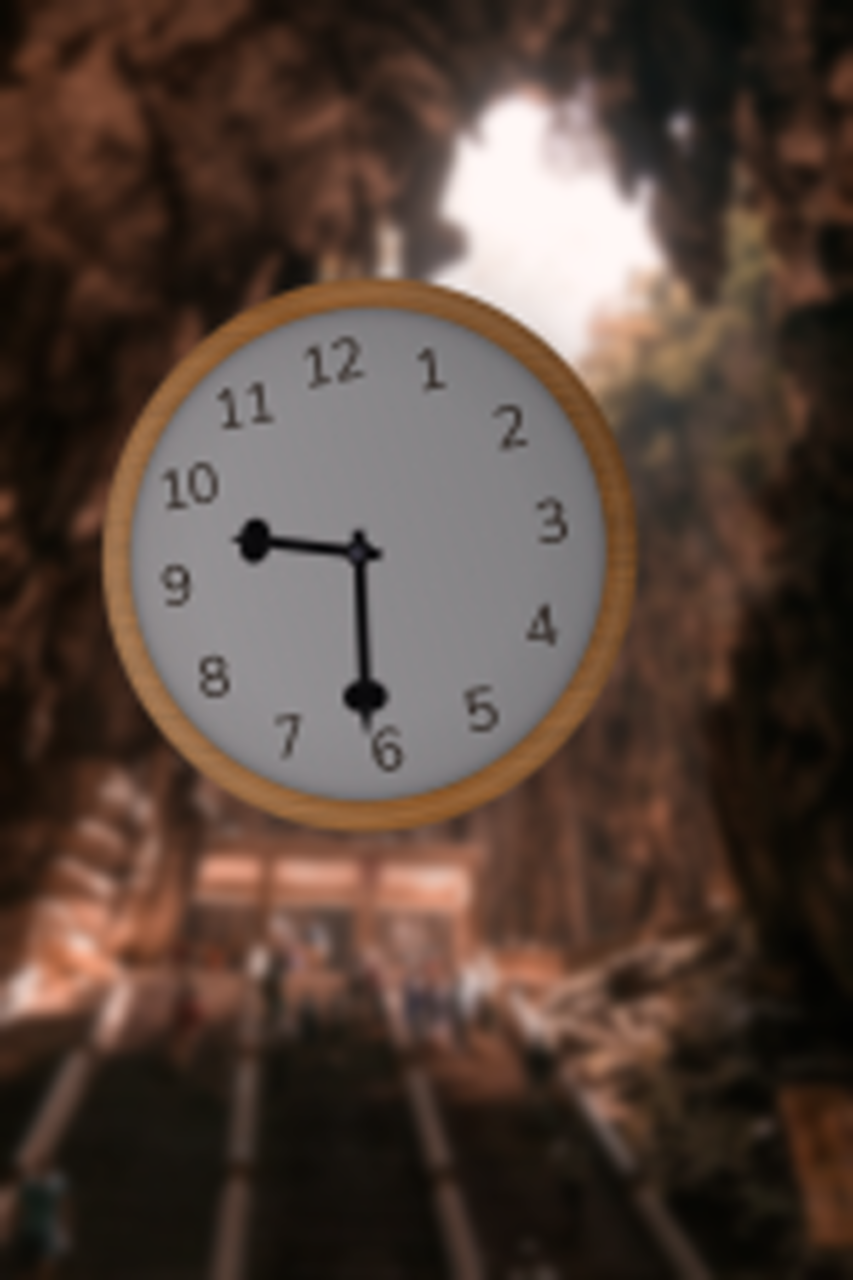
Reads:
h=9 m=31
